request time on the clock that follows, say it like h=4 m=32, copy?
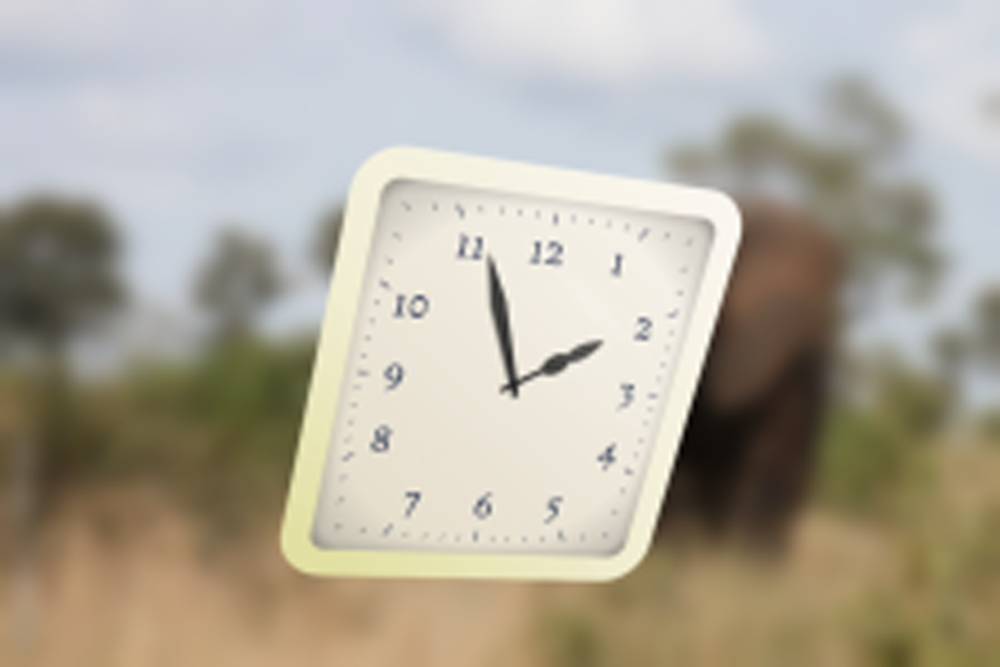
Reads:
h=1 m=56
